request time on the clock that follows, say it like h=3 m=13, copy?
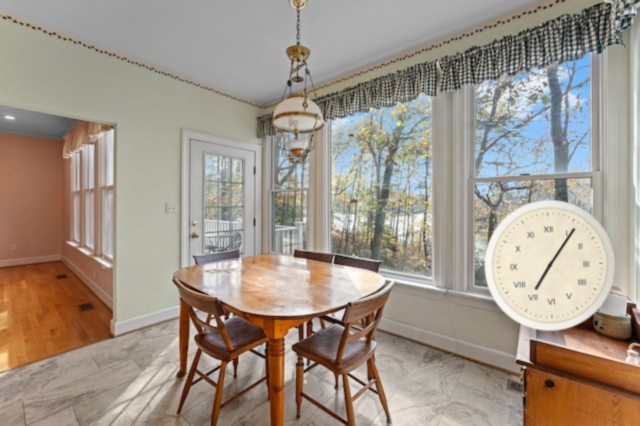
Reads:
h=7 m=6
